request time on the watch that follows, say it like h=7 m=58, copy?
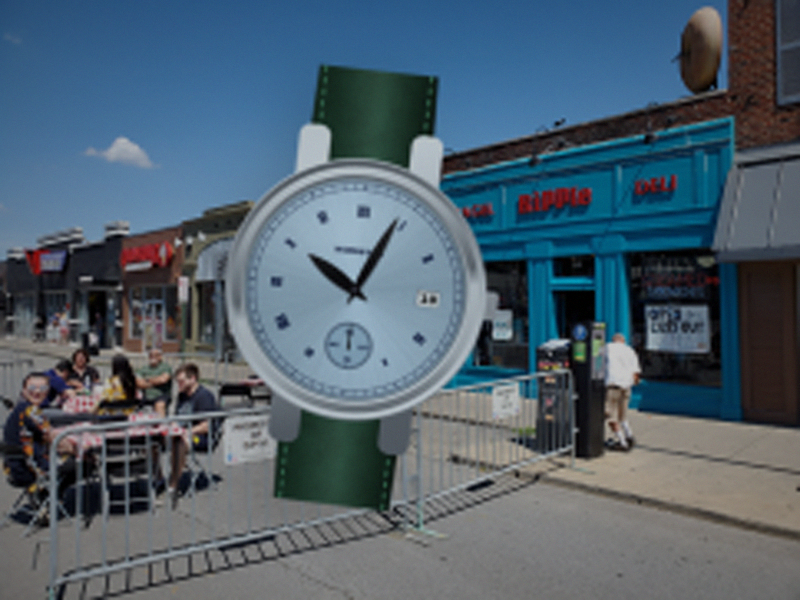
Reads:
h=10 m=4
